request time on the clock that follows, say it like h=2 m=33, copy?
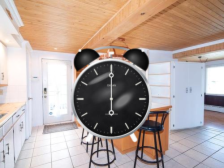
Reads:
h=6 m=0
